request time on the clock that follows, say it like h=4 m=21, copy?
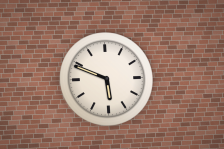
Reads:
h=5 m=49
